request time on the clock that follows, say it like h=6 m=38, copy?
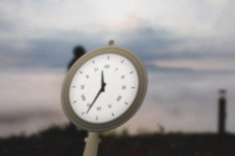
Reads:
h=11 m=34
